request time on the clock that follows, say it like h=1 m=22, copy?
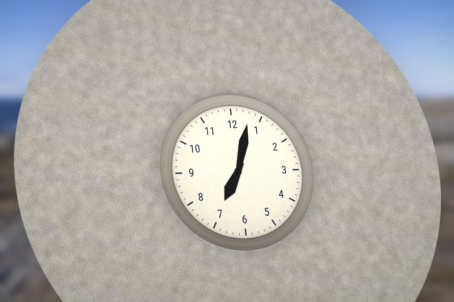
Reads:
h=7 m=3
